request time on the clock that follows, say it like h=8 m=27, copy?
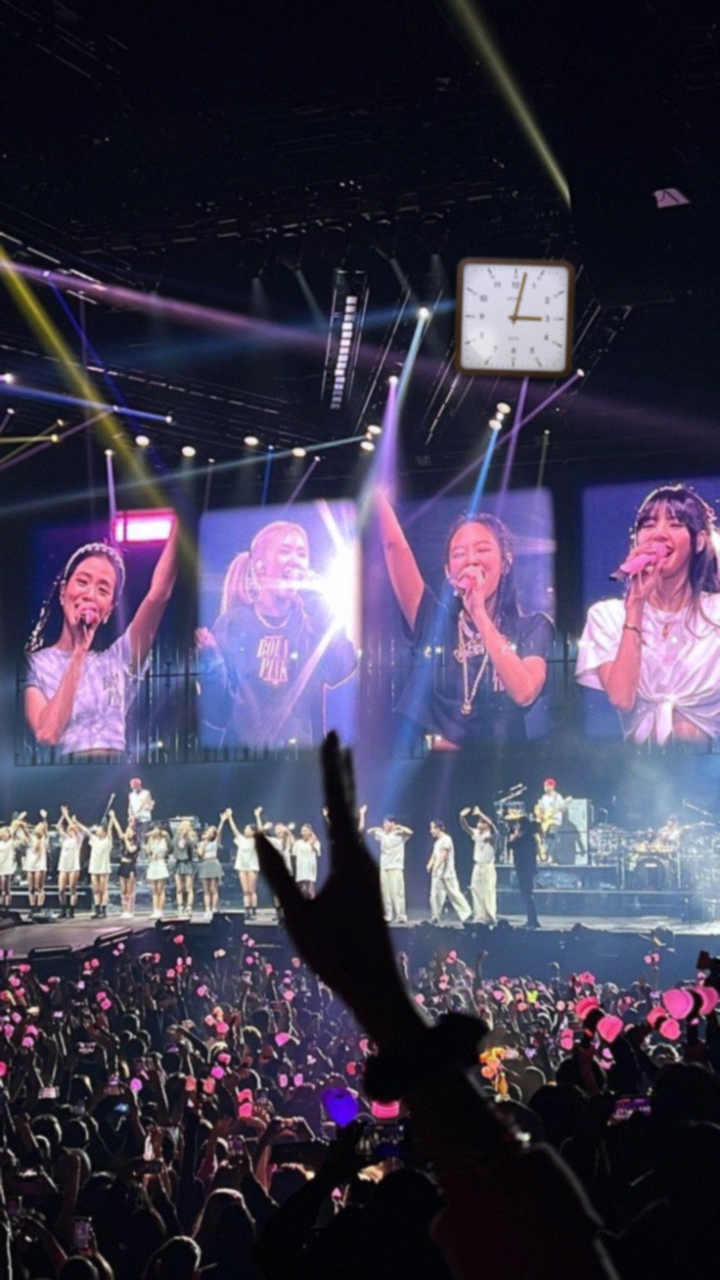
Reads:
h=3 m=2
